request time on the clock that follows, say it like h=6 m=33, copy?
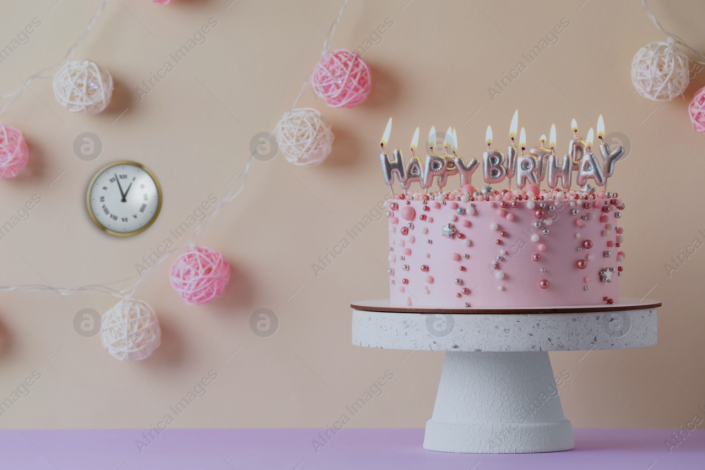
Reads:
h=12 m=57
